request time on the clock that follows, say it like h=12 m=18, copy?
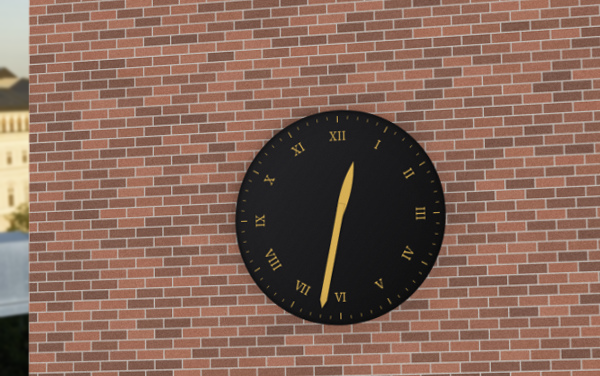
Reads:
h=12 m=32
